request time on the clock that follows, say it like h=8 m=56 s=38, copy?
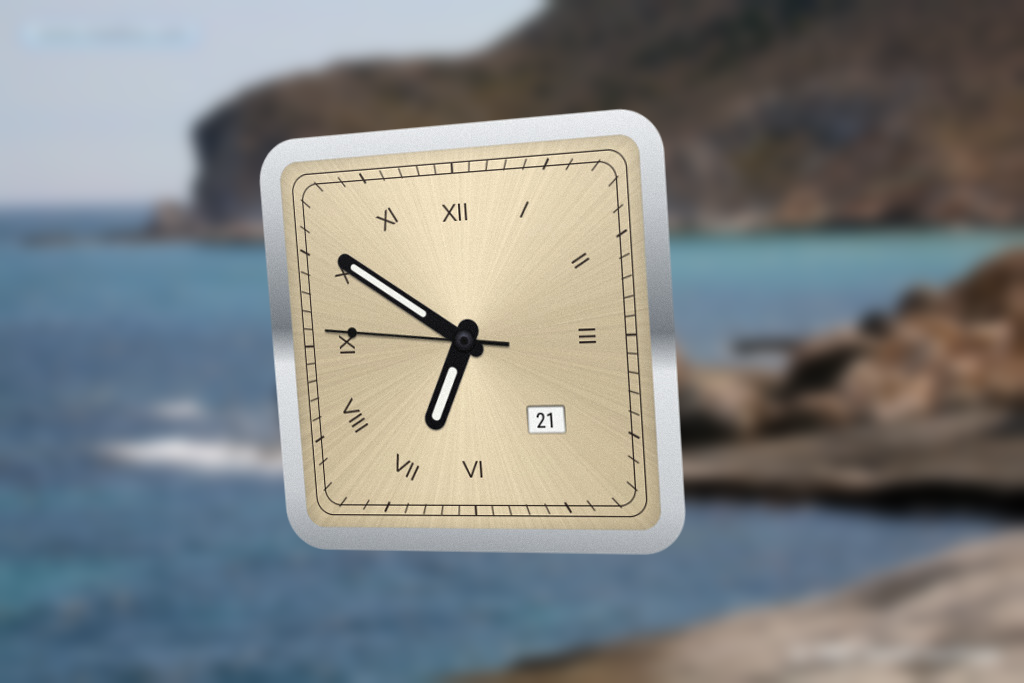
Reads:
h=6 m=50 s=46
